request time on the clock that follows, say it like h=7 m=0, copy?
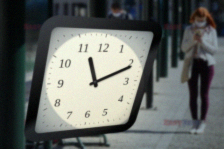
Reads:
h=11 m=11
